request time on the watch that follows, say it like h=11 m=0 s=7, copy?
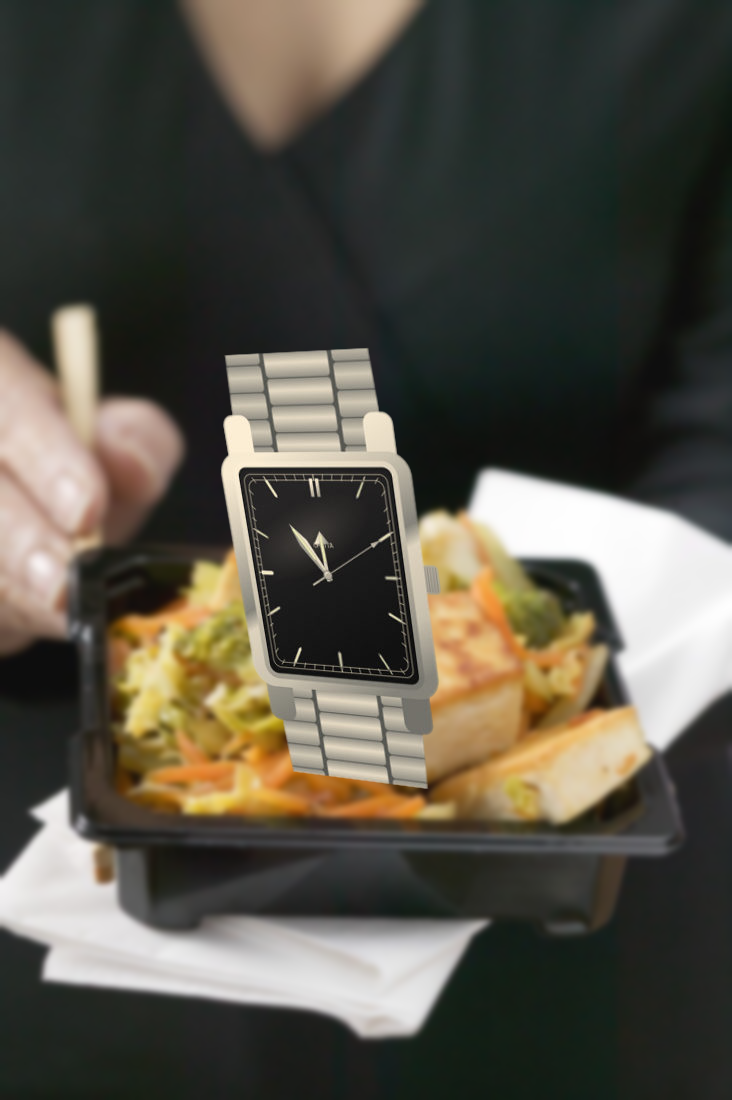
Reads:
h=11 m=54 s=10
